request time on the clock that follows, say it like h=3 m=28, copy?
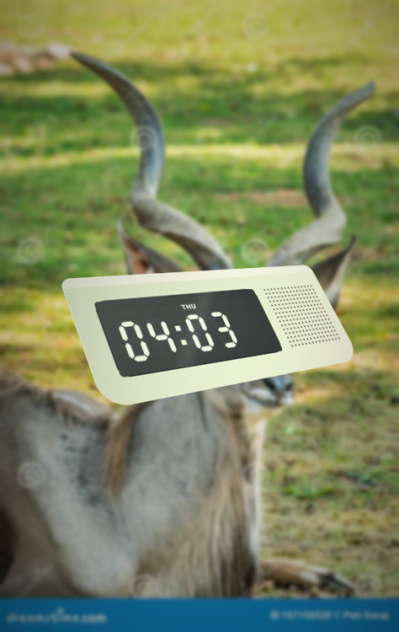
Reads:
h=4 m=3
